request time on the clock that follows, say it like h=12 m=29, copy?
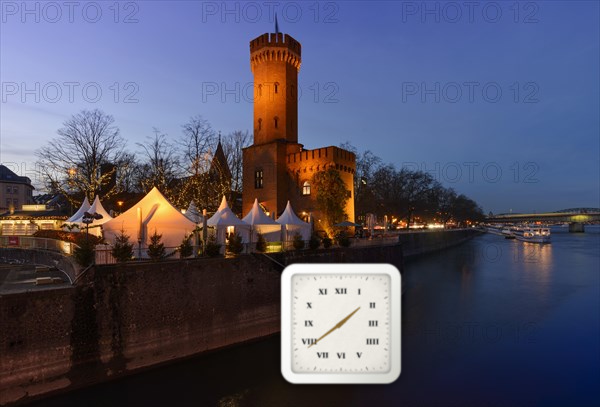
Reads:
h=1 m=39
